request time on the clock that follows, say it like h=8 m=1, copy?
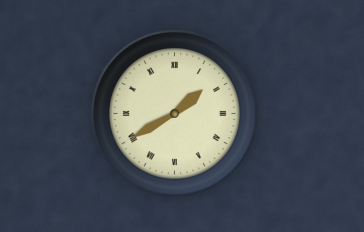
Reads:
h=1 m=40
